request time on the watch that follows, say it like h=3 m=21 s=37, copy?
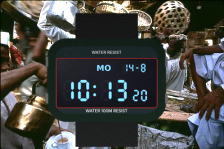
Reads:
h=10 m=13 s=20
